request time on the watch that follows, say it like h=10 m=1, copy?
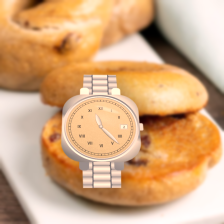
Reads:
h=11 m=23
